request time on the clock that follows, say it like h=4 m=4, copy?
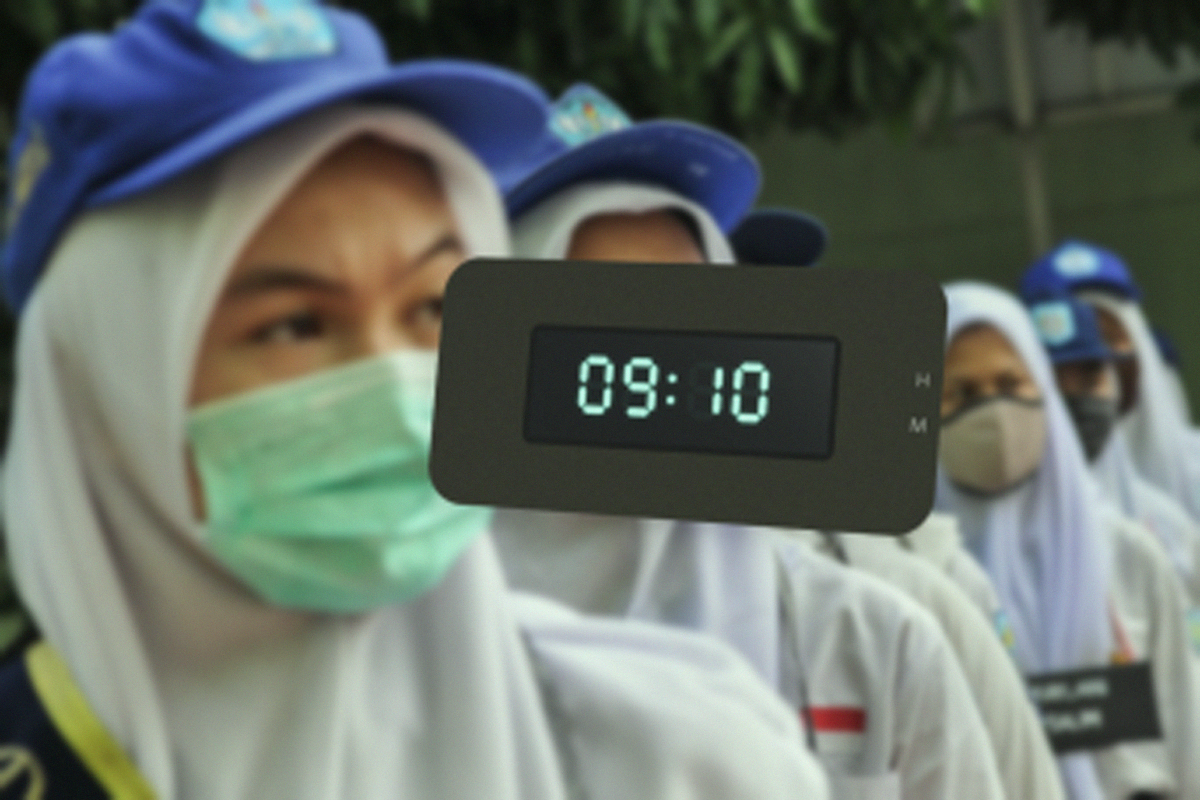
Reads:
h=9 m=10
